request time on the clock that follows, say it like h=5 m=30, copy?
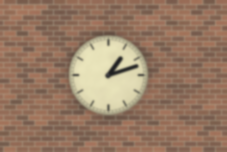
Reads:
h=1 m=12
